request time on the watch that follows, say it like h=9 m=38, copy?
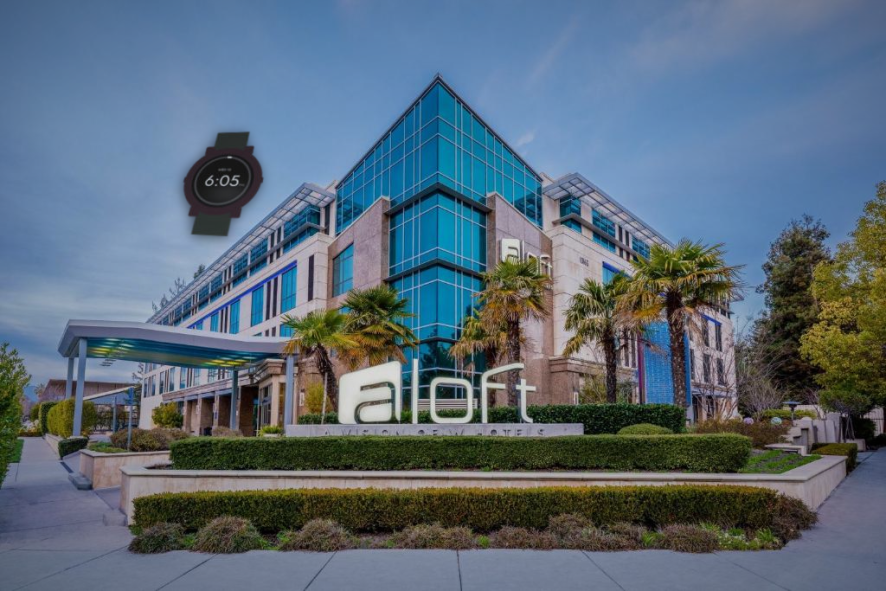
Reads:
h=6 m=5
